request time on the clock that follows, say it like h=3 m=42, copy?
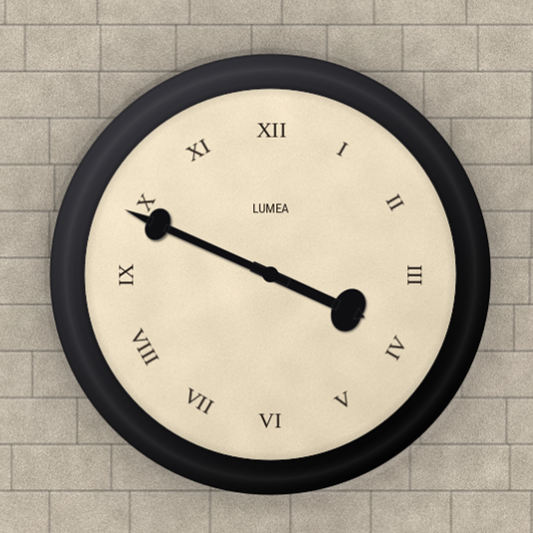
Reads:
h=3 m=49
